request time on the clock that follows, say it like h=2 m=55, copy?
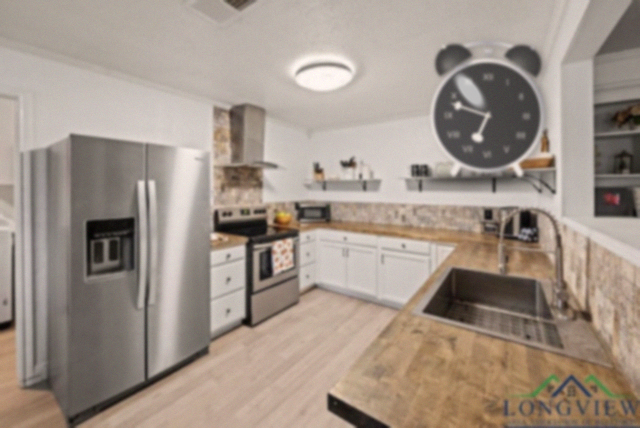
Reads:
h=6 m=48
